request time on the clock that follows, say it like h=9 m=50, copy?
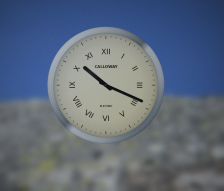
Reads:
h=10 m=19
